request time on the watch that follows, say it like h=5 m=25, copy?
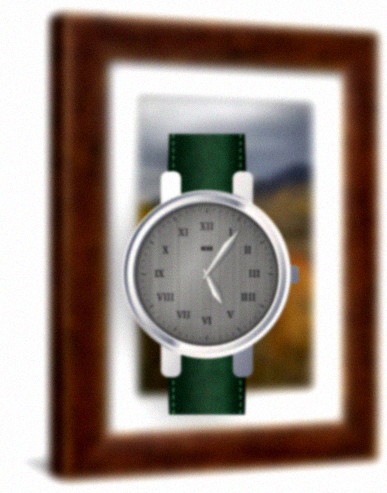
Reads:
h=5 m=6
